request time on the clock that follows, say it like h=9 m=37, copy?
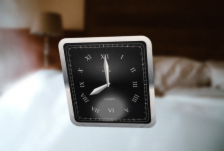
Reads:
h=8 m=0
